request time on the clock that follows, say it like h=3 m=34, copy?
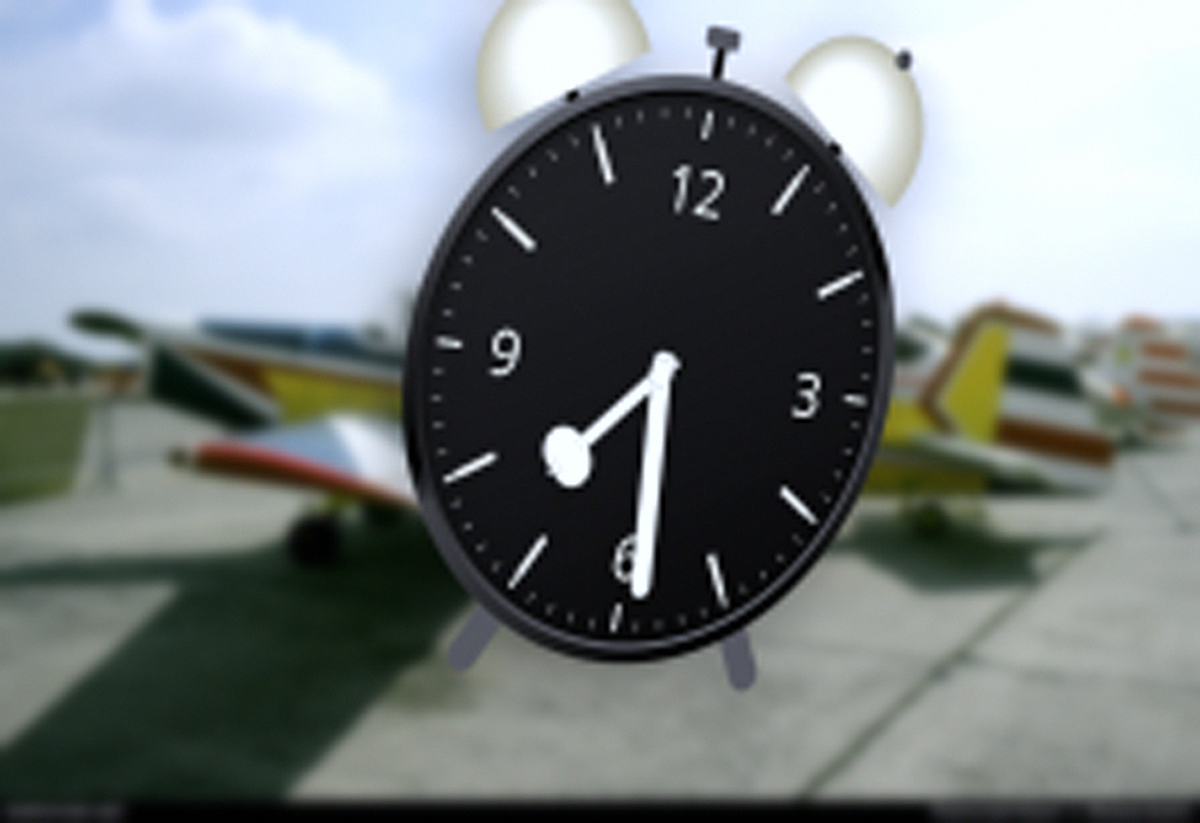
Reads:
h=7 m=29
